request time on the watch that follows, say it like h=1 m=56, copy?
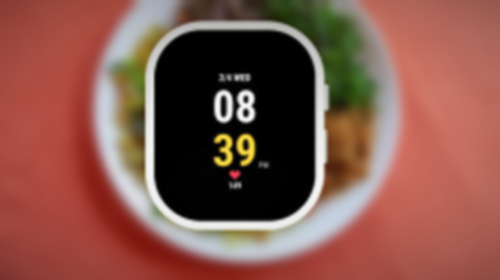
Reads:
h=8 m=39
